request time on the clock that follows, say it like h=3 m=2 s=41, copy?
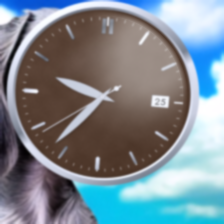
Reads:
h=9 m=36 s=39
